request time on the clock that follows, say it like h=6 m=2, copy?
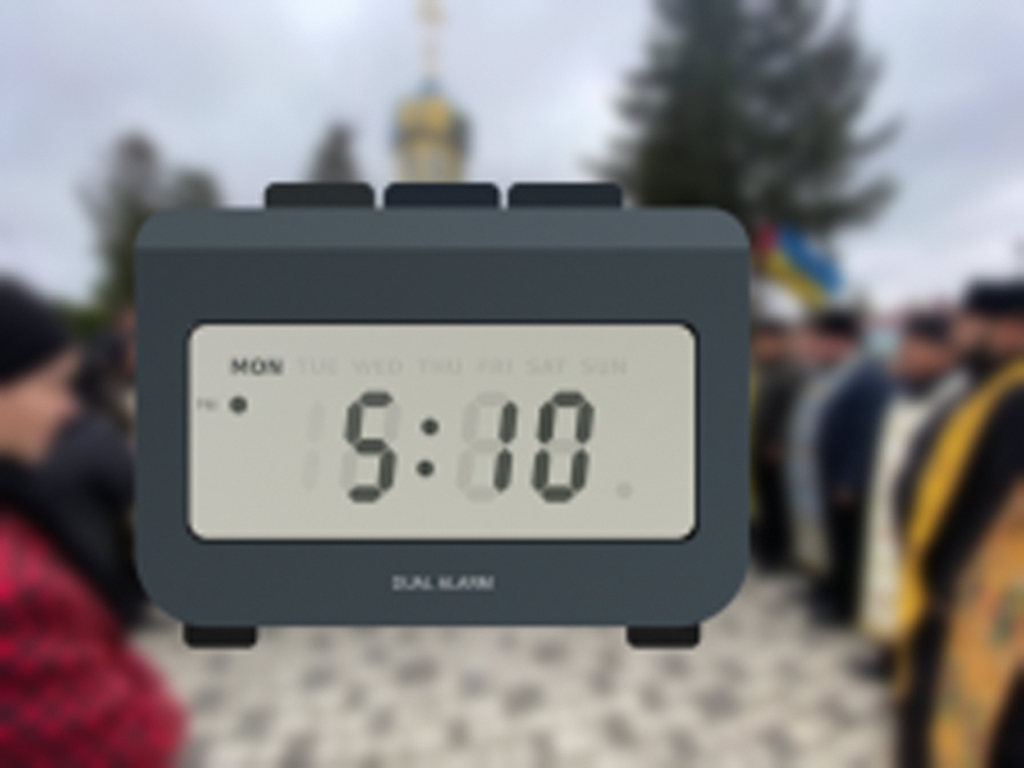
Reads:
h=5 m=10
